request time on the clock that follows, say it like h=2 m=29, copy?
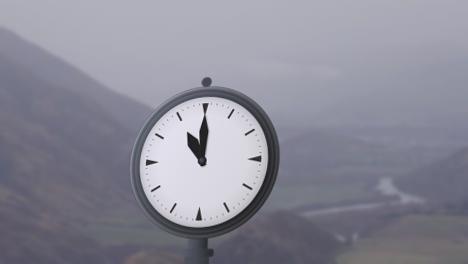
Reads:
h=11 m=0
